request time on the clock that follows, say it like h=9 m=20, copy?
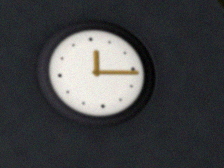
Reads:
h=12 m=16
